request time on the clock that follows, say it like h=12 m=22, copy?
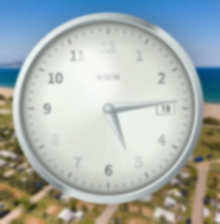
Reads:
h=5 m=14
